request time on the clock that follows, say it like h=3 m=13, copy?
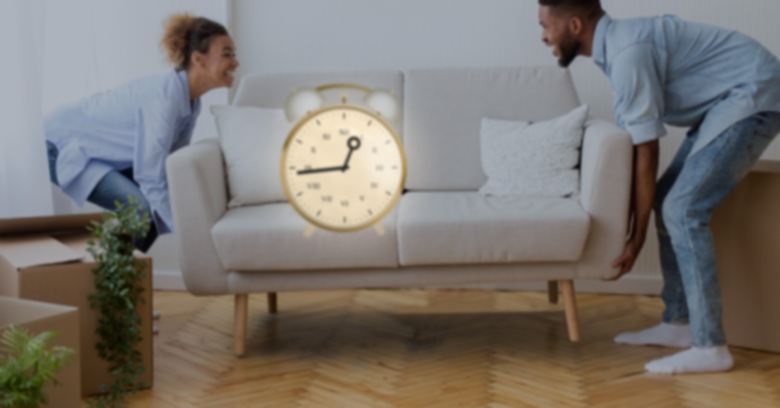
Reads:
h=12 m=44
